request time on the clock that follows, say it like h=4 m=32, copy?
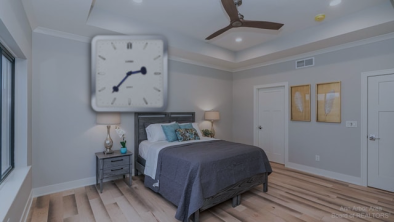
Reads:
h=2 m=37
